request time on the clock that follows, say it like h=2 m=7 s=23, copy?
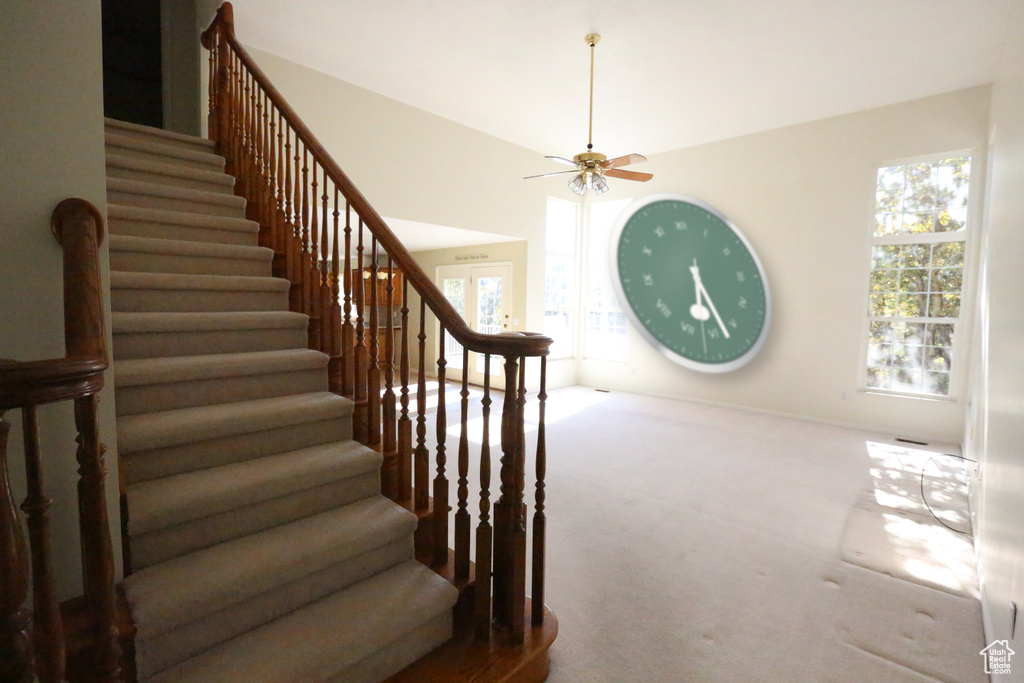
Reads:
h=6 m=27 s=32
